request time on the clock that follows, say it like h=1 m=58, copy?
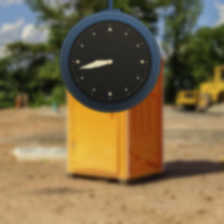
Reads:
h=8 m=43
